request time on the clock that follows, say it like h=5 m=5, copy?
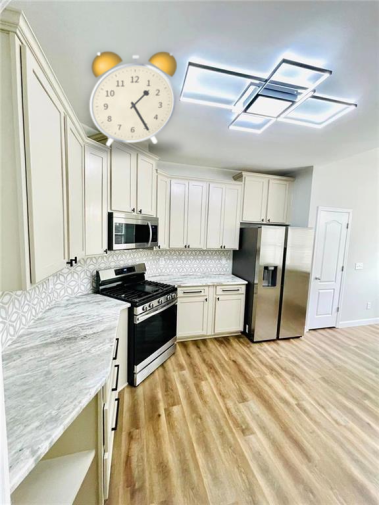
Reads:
h=1 m=25
